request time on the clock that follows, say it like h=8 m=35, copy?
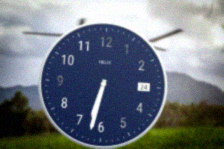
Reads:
h=6 m=32
